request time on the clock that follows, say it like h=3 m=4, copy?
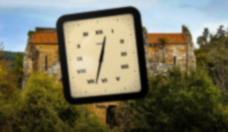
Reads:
h=12 m=33
